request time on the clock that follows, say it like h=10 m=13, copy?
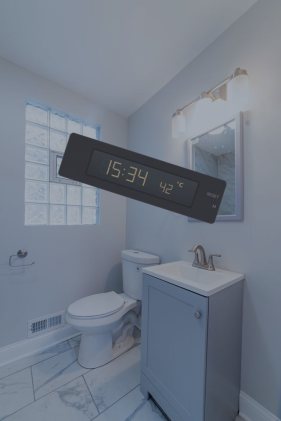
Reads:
h=15 m=34
